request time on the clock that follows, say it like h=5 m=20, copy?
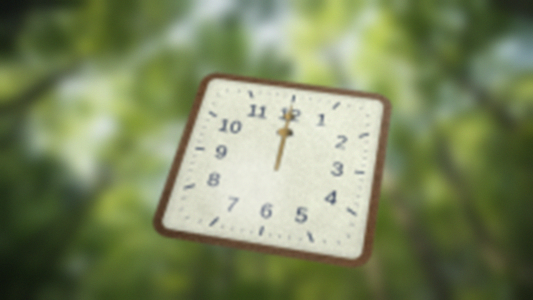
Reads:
h=12 m=0
